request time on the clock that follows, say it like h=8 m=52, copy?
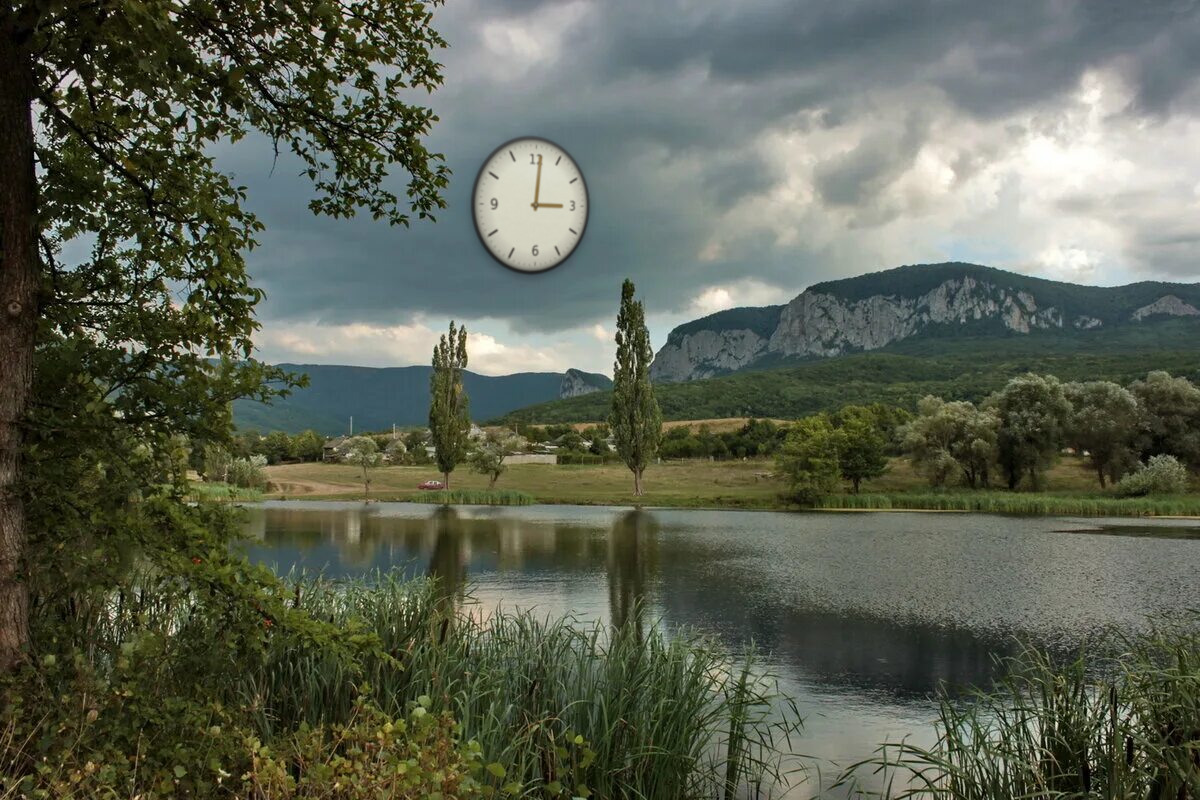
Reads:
h=3 m=1
